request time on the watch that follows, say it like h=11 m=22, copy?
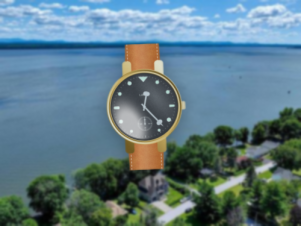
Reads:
h=12 m=23
